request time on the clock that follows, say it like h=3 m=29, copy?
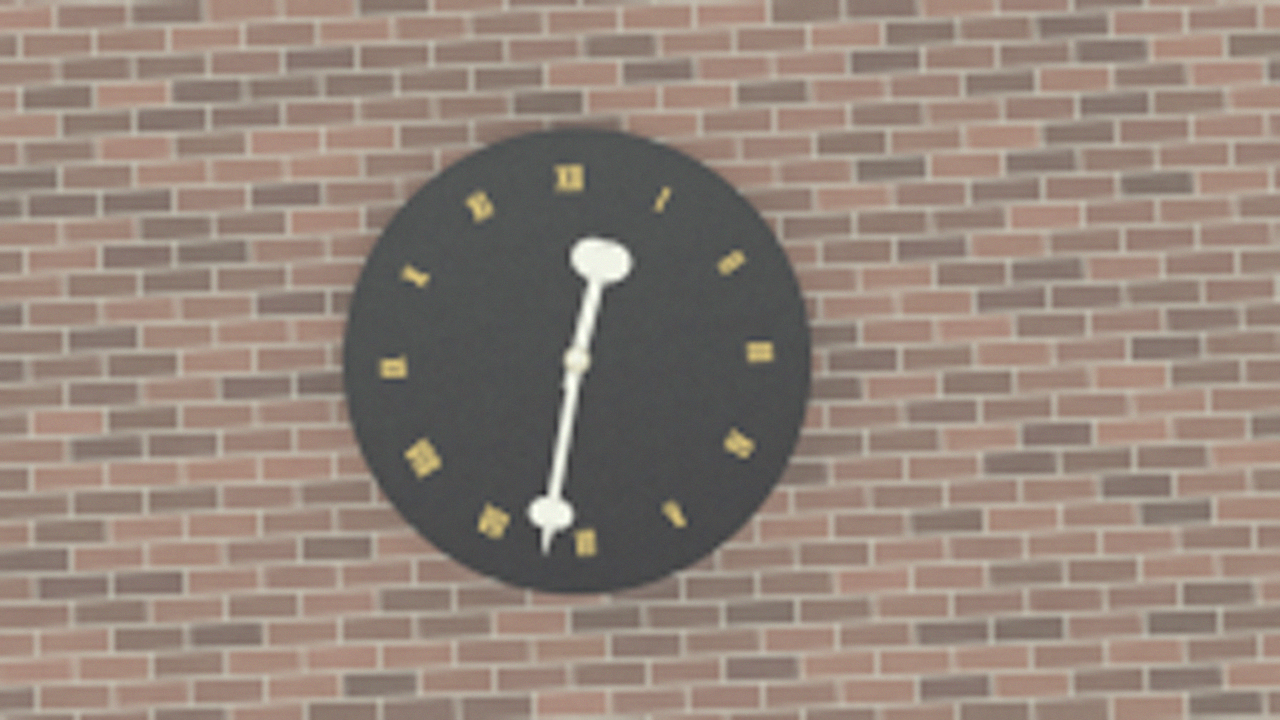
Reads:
h=12 m=32
